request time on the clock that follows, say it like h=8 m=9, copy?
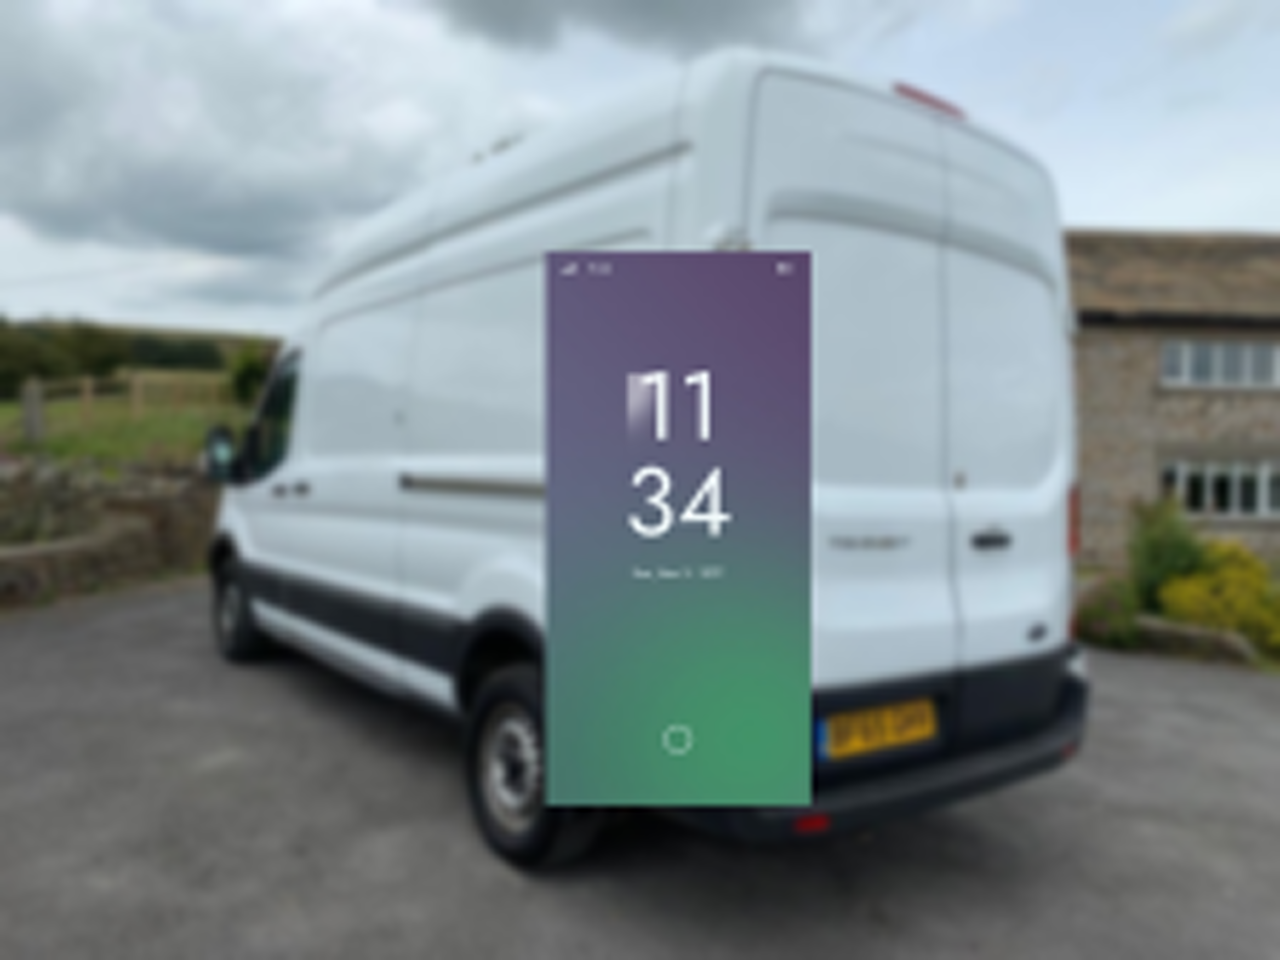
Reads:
h=11 m=34
